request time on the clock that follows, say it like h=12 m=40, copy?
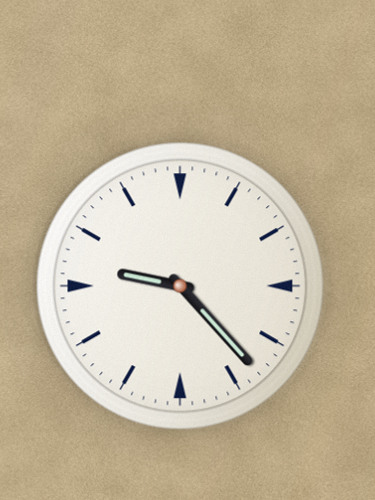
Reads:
h=9 m=23
